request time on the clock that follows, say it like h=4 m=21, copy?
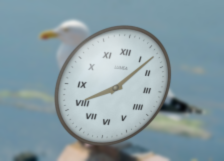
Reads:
h=8 m=7
